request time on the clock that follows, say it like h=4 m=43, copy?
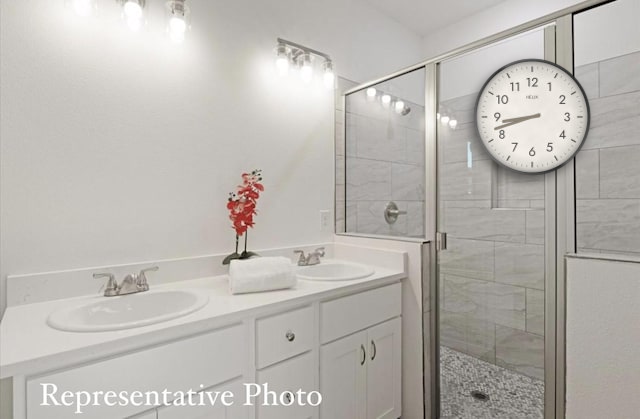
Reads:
h=8 m=42
